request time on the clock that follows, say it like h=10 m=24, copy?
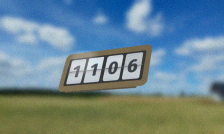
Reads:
h=11 m=6
